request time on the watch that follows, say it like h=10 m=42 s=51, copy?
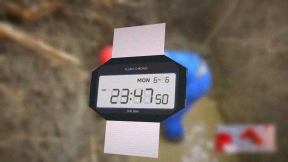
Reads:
h=23 m=47 s=50
